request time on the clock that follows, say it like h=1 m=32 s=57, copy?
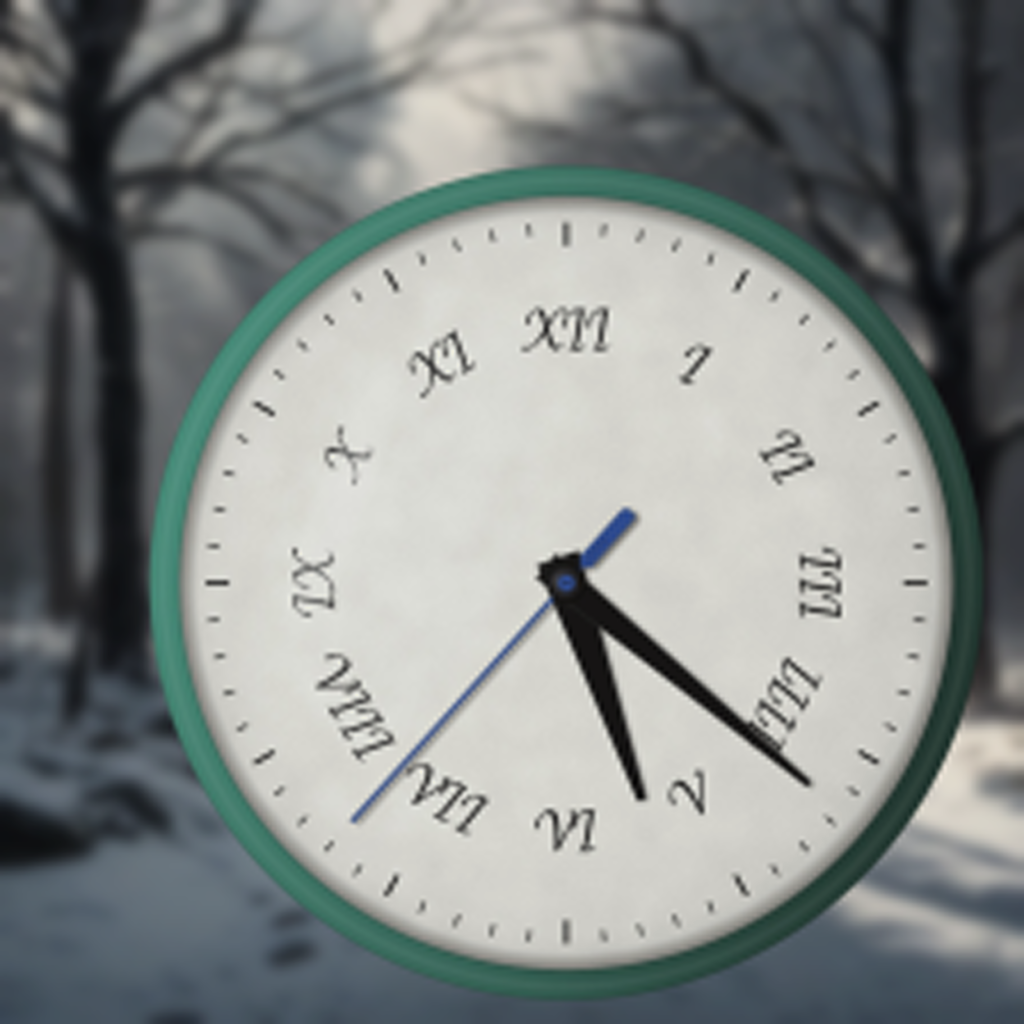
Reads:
h=5 m=21 s=37
